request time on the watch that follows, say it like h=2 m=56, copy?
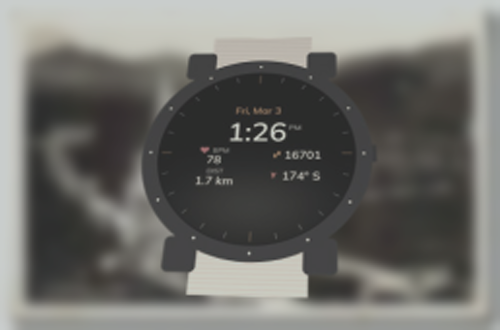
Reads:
h=1 m=26
